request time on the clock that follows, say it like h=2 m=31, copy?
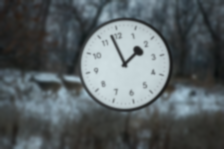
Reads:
h=1 m=58
